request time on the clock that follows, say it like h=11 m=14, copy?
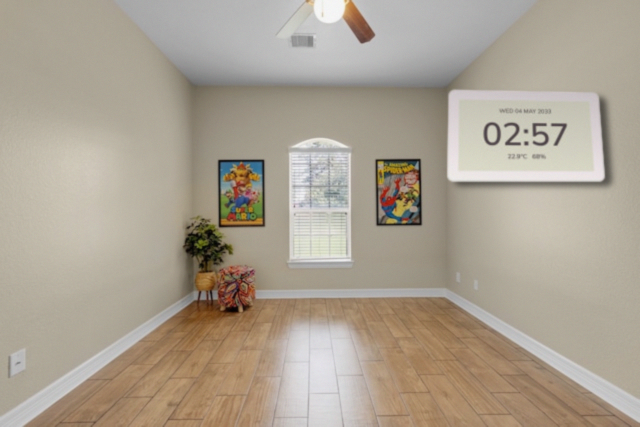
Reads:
h=2 m=57
